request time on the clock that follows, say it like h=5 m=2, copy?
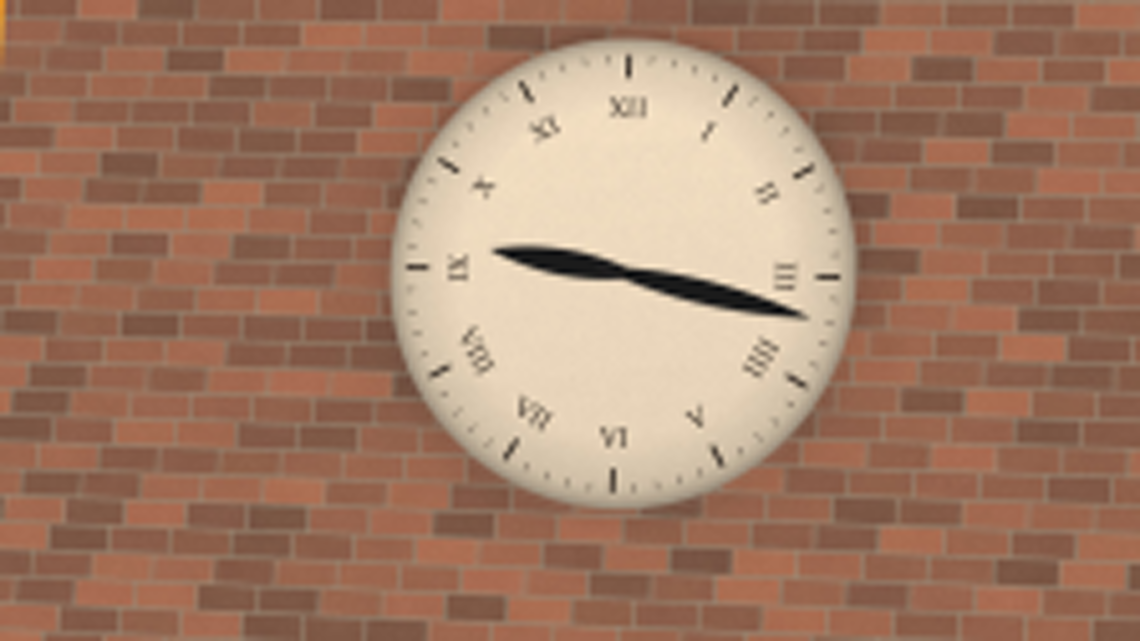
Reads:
h=9 m=17
